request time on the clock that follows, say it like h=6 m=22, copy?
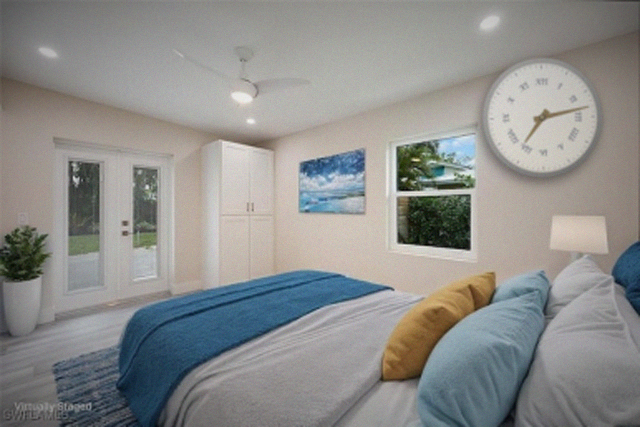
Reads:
h=7 m=13
